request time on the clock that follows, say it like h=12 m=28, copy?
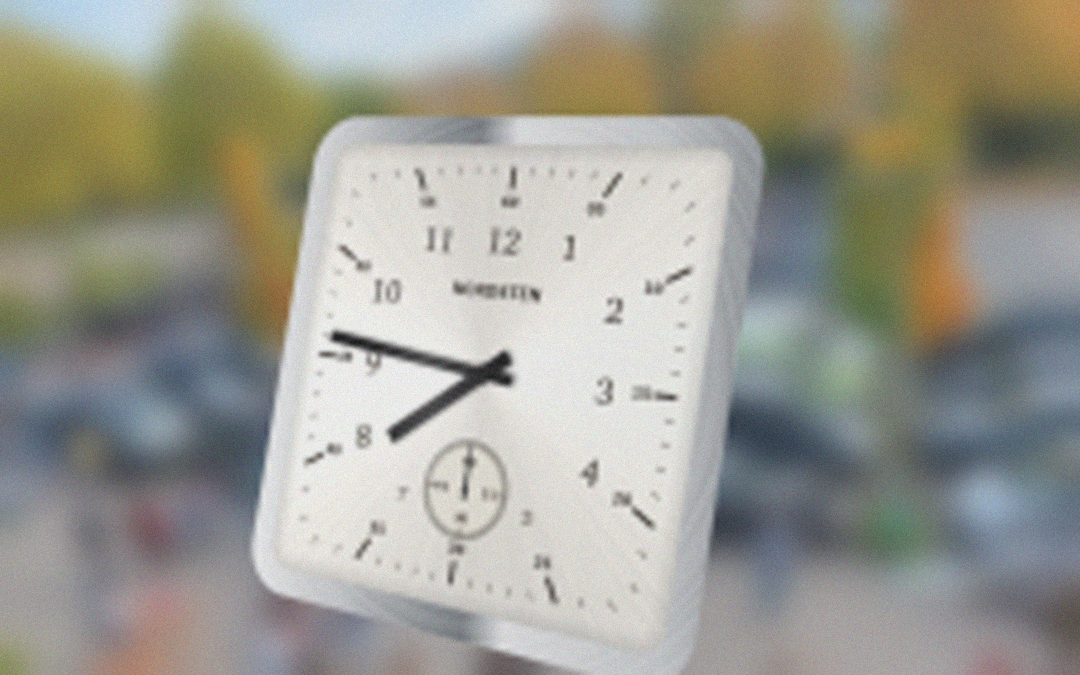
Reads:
h=7 m=46
